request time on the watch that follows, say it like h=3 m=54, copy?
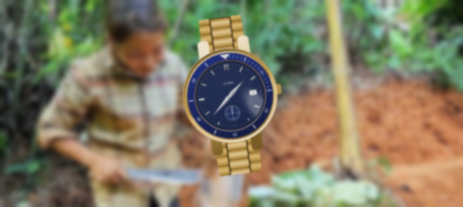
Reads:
h=1 m=38
